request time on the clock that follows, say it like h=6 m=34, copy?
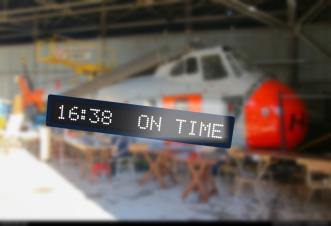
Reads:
h=16 m=38
